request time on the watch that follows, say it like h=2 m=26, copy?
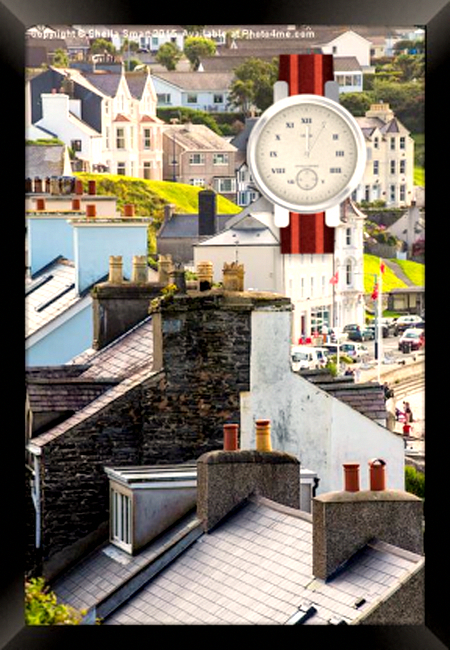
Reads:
h=12 m=5
